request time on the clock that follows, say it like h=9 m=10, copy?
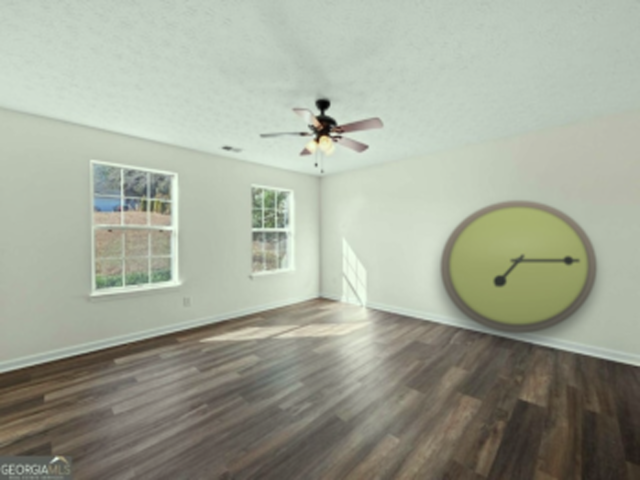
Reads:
h=7 m=15
